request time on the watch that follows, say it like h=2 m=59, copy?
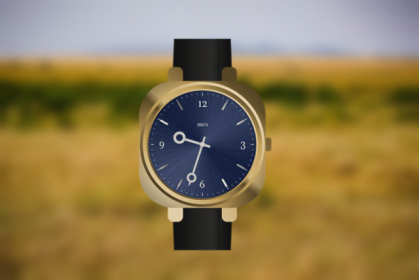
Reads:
h=9 m=33
